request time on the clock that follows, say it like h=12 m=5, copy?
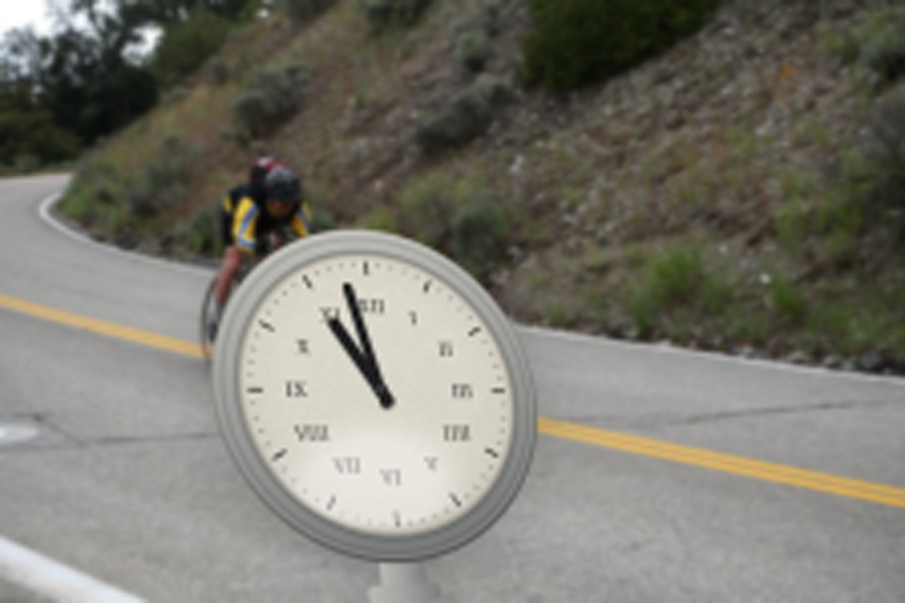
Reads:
h=10 m=58
